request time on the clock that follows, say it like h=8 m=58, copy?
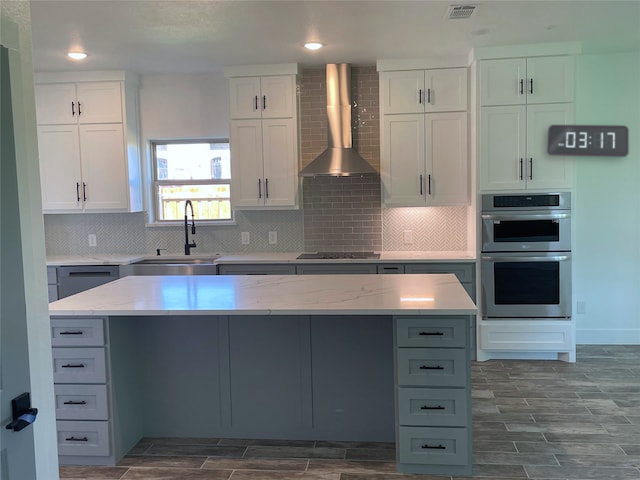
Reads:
h=3 m=17
